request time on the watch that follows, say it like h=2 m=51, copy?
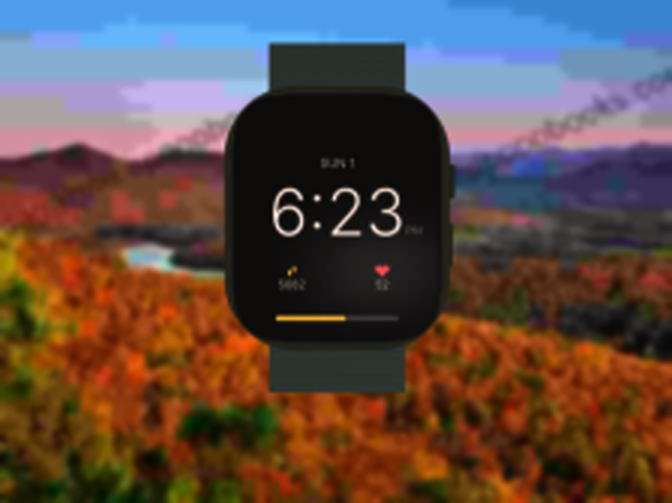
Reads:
h=6 m=23
